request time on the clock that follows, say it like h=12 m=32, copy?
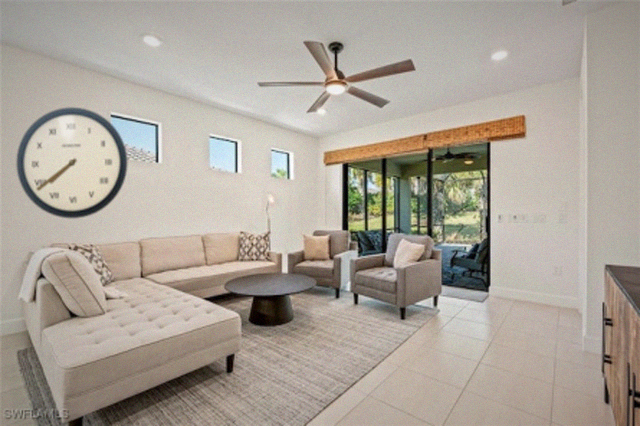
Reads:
h=7 m=39
